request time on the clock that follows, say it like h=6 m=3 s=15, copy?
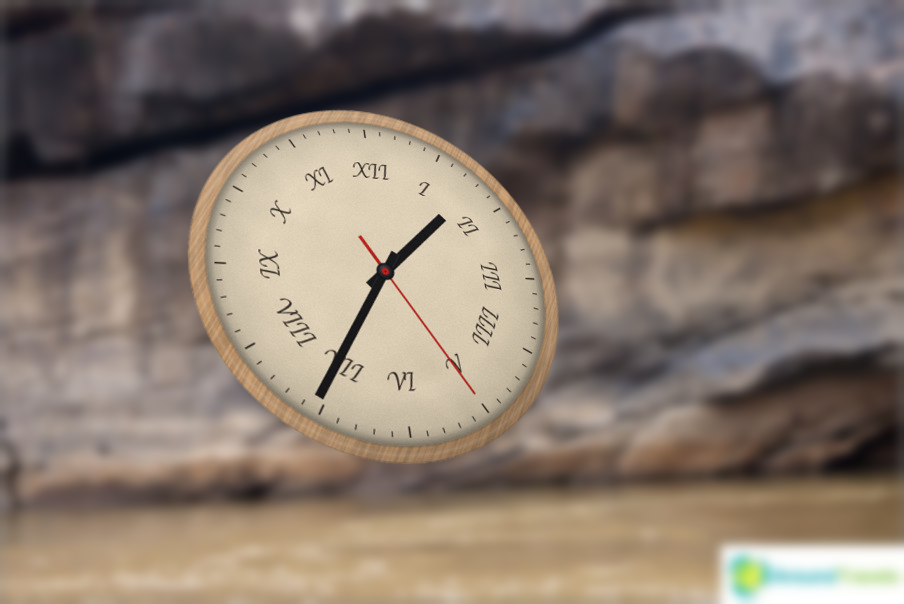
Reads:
h=1 m=35 s=25
